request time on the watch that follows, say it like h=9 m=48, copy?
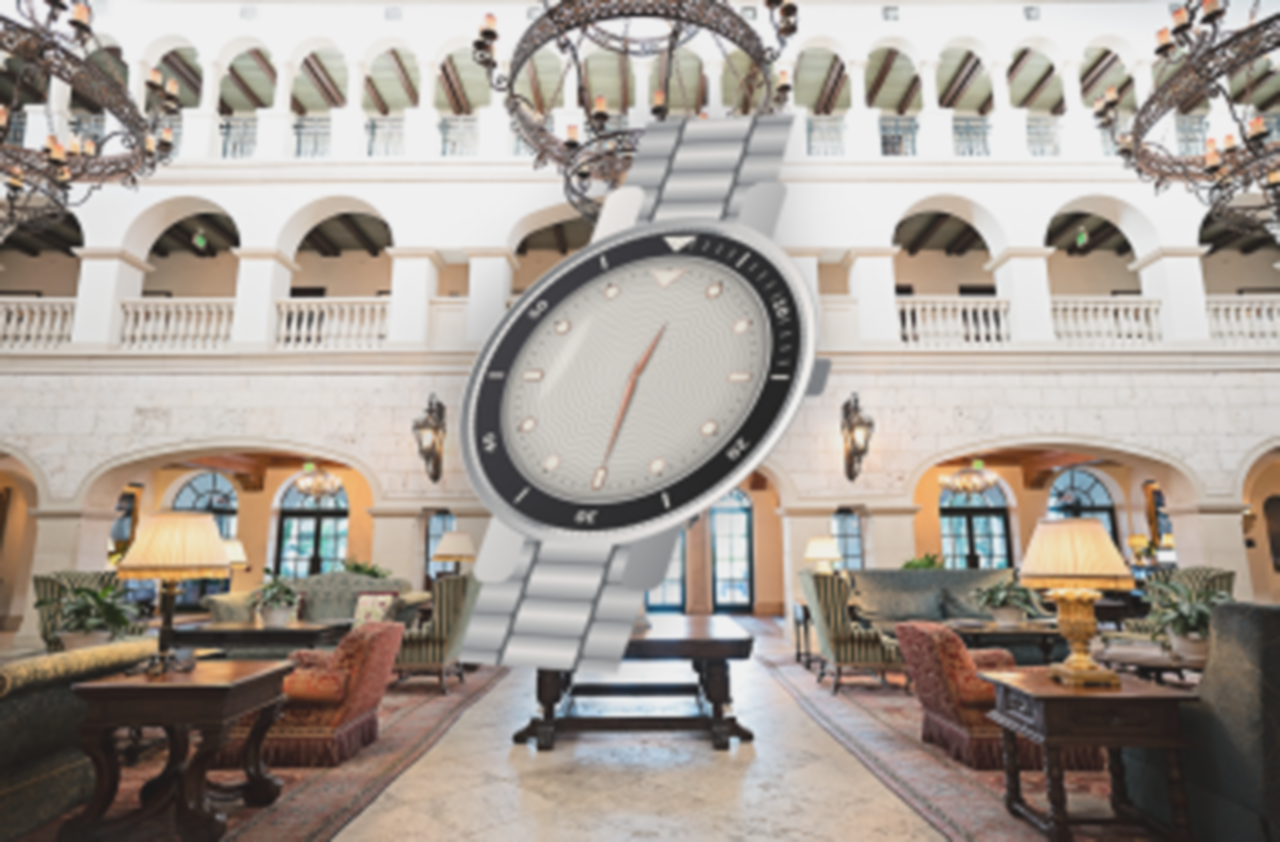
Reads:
h=12 m=30
